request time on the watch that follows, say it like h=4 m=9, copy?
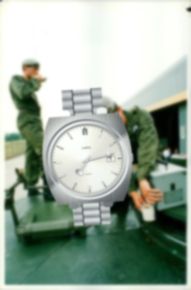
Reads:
h=7 m=13
